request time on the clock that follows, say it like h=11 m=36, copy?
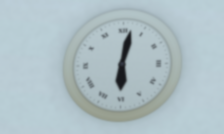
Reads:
h=6 m=2
